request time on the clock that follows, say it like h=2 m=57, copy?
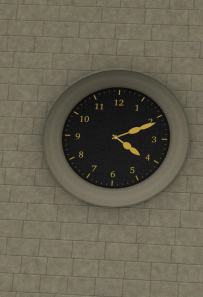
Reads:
h=4 m=11
